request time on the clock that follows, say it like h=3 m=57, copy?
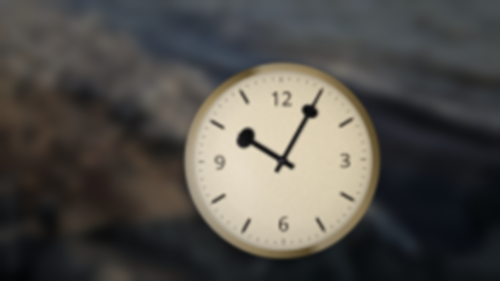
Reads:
h=10 m=5
